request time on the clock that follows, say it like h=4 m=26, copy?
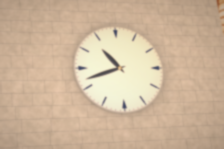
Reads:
h=10 m=42
